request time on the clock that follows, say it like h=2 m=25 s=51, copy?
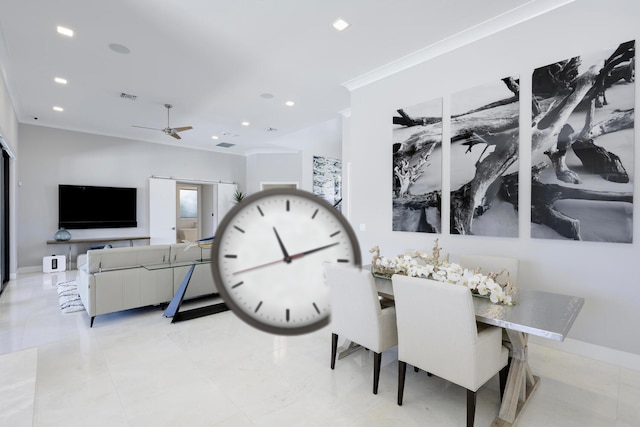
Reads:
h=11 m=11 s=42
